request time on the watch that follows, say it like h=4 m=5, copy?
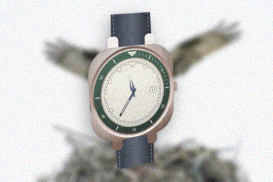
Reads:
h=11 m=36
